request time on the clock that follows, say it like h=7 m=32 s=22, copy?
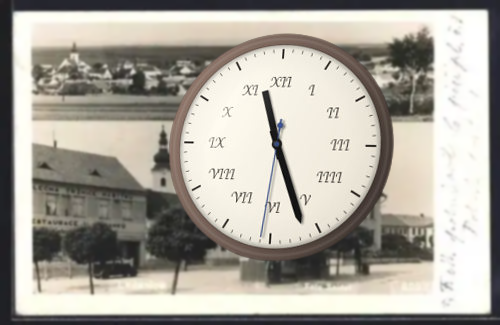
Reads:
h=11 m=26 s=31
